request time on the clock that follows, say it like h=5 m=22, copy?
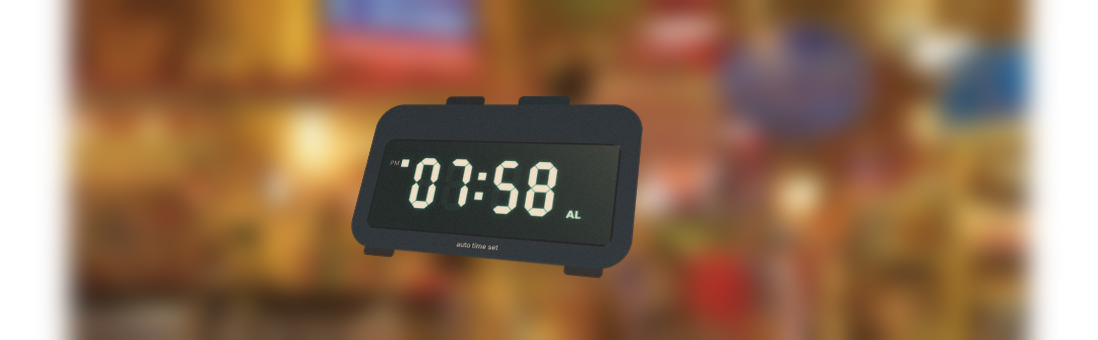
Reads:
h=7 m=58
